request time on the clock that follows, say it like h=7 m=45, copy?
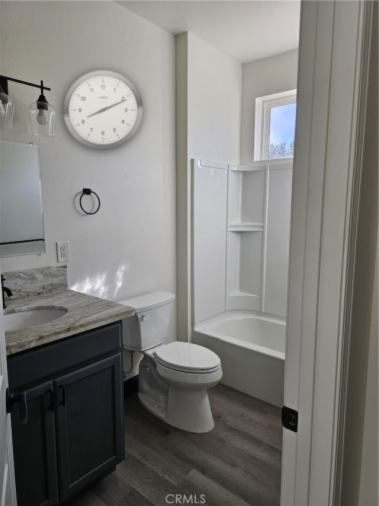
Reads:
h=8 m=11
